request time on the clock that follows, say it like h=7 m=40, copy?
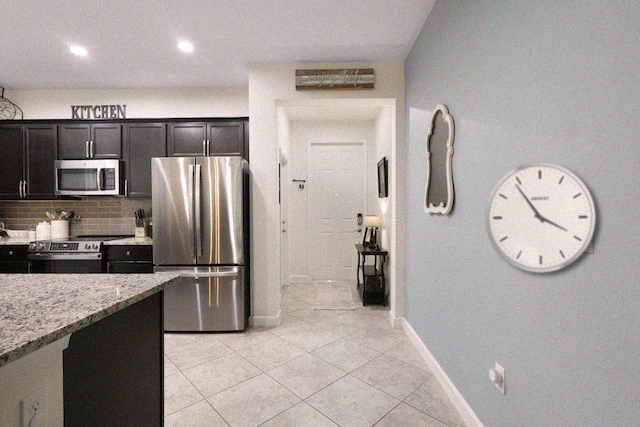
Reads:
h=3 m=54
